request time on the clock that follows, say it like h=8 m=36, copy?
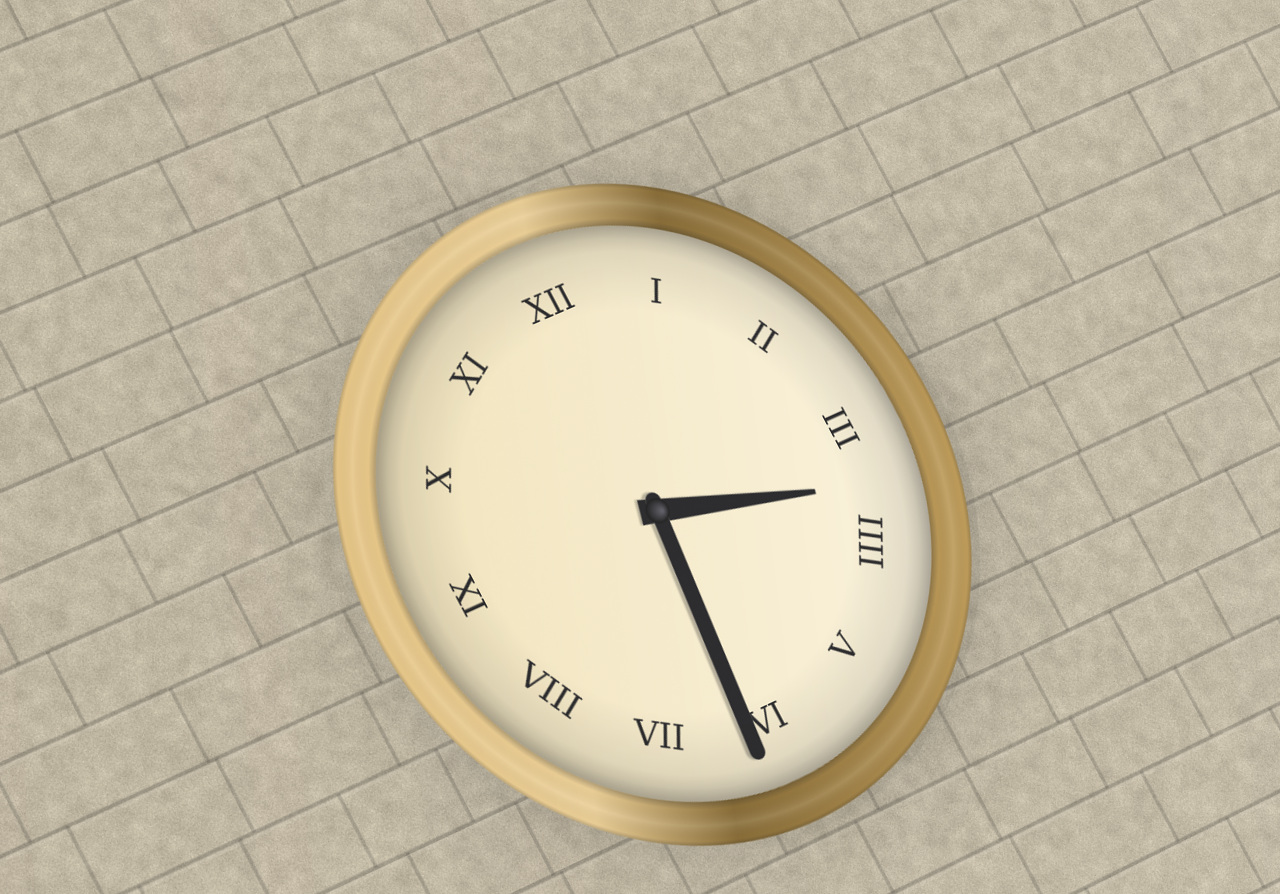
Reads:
h=3 m=31
